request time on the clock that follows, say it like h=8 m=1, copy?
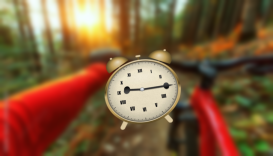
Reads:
h=9 m=15
